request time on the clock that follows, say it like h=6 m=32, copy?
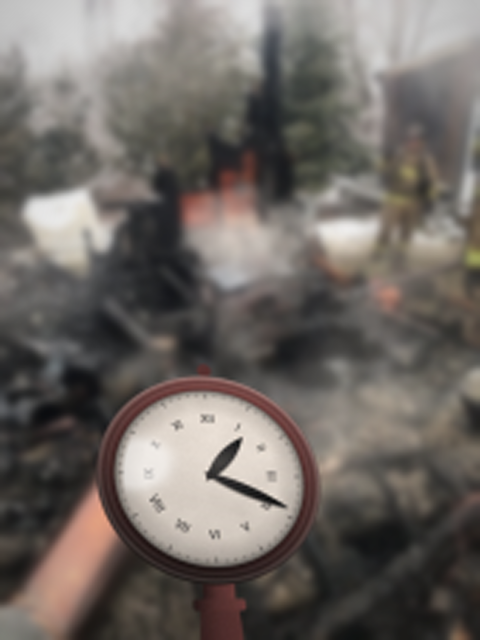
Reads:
h=1 m=19
